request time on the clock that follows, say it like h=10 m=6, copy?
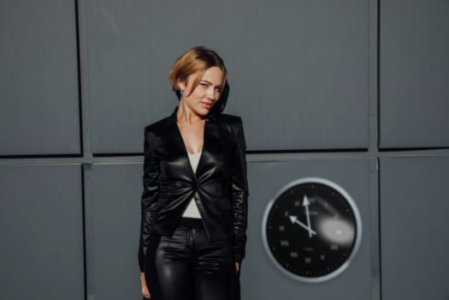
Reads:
h=9 m=58
